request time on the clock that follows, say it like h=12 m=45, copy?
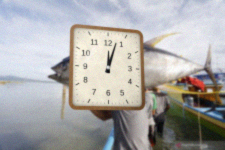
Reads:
h=12 m=3
